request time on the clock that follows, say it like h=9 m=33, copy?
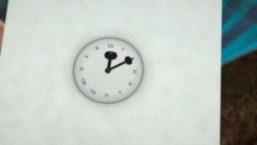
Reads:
h=12 m=10
